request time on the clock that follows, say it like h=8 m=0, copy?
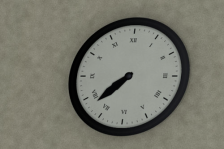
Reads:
h=7 m=38
